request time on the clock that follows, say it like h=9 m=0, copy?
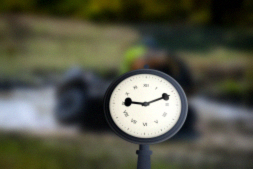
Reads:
h=9 m=11
